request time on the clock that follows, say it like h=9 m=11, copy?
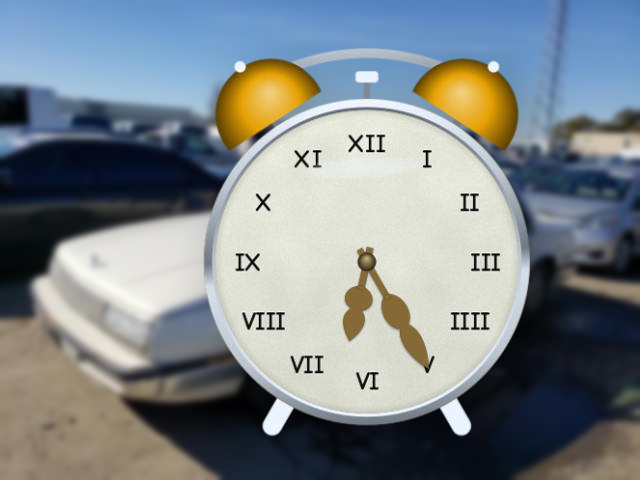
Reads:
h=6 m=25
